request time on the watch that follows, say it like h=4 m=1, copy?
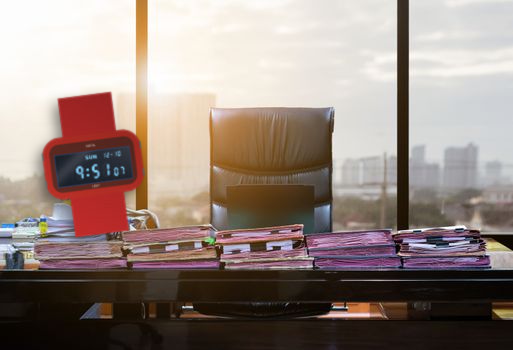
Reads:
h=9 m=51
